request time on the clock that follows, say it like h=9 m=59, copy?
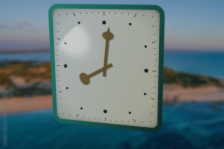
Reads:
h=8 m=1
